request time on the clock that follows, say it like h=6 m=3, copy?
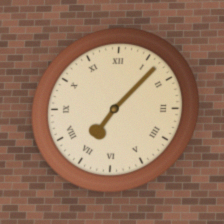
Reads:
h=7 m=7
